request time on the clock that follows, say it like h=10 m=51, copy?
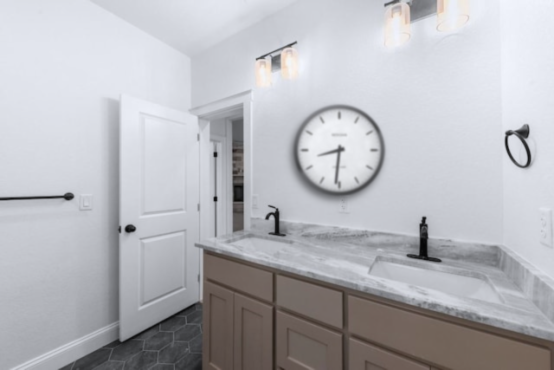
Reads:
h=8 m=31
